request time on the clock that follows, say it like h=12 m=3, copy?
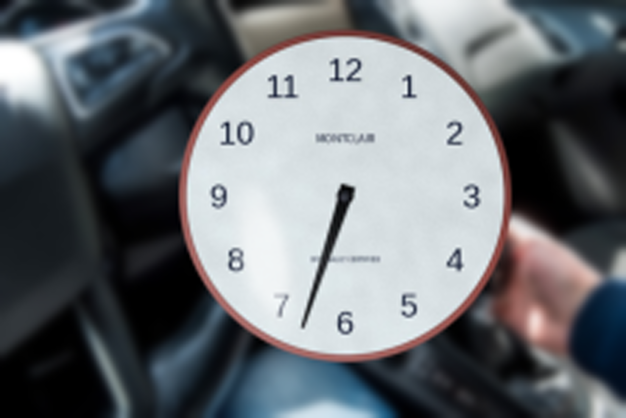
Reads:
h=6 m=33
